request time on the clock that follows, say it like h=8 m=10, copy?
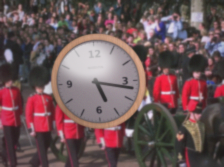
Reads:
h=5 m=17
